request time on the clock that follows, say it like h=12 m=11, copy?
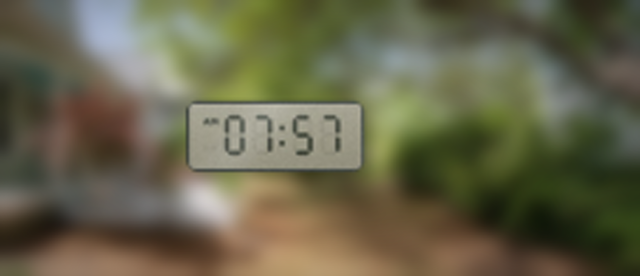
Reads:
h=7 m=57
